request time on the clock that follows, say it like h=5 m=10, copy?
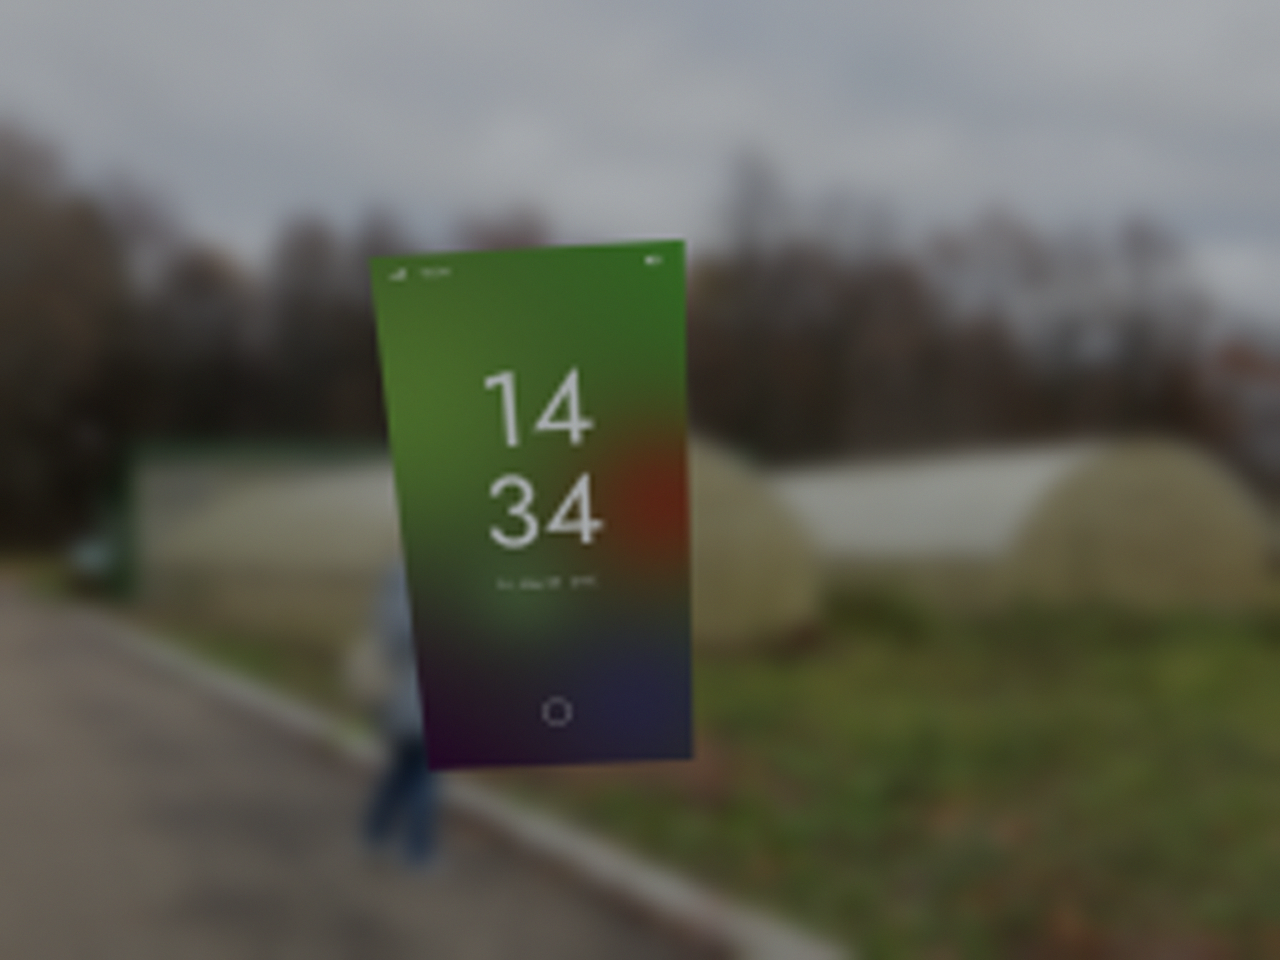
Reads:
h=14 m=34
